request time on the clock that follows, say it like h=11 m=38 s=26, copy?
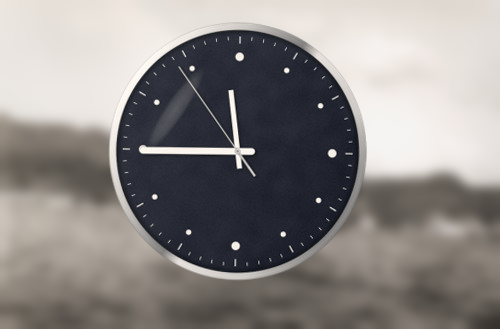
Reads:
h=11 m=44 s=54
